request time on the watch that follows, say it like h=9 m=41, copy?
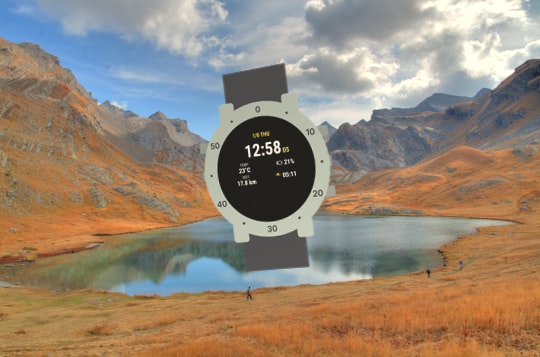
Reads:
h=12 m=58
